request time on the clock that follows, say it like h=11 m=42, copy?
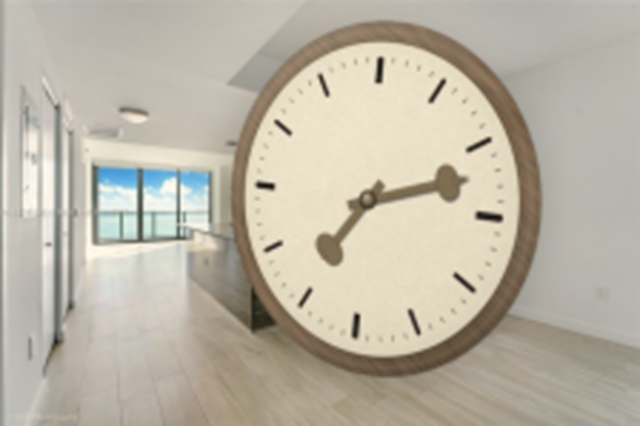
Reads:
h=7 m=12
